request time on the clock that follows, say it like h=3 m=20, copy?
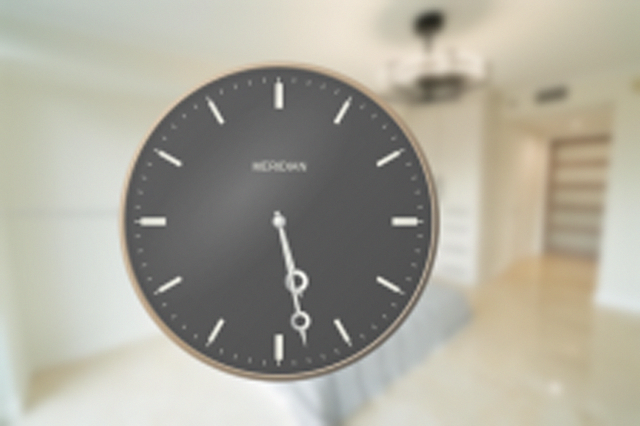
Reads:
h=5 m=28
